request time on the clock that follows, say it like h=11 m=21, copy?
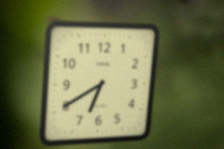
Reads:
h=6 m=40
